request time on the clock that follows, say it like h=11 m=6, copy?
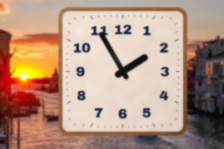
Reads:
h=1 m=55
